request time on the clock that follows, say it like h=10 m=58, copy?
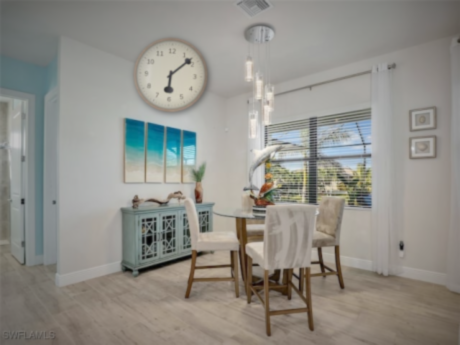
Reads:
h=6 m=8
